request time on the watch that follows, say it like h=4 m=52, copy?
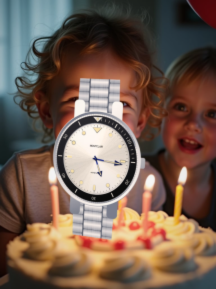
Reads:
h=5 m=16
